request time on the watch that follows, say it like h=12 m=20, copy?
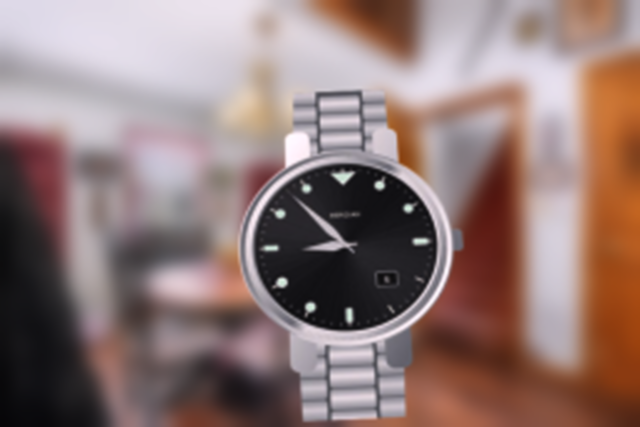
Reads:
h=8 m=53
